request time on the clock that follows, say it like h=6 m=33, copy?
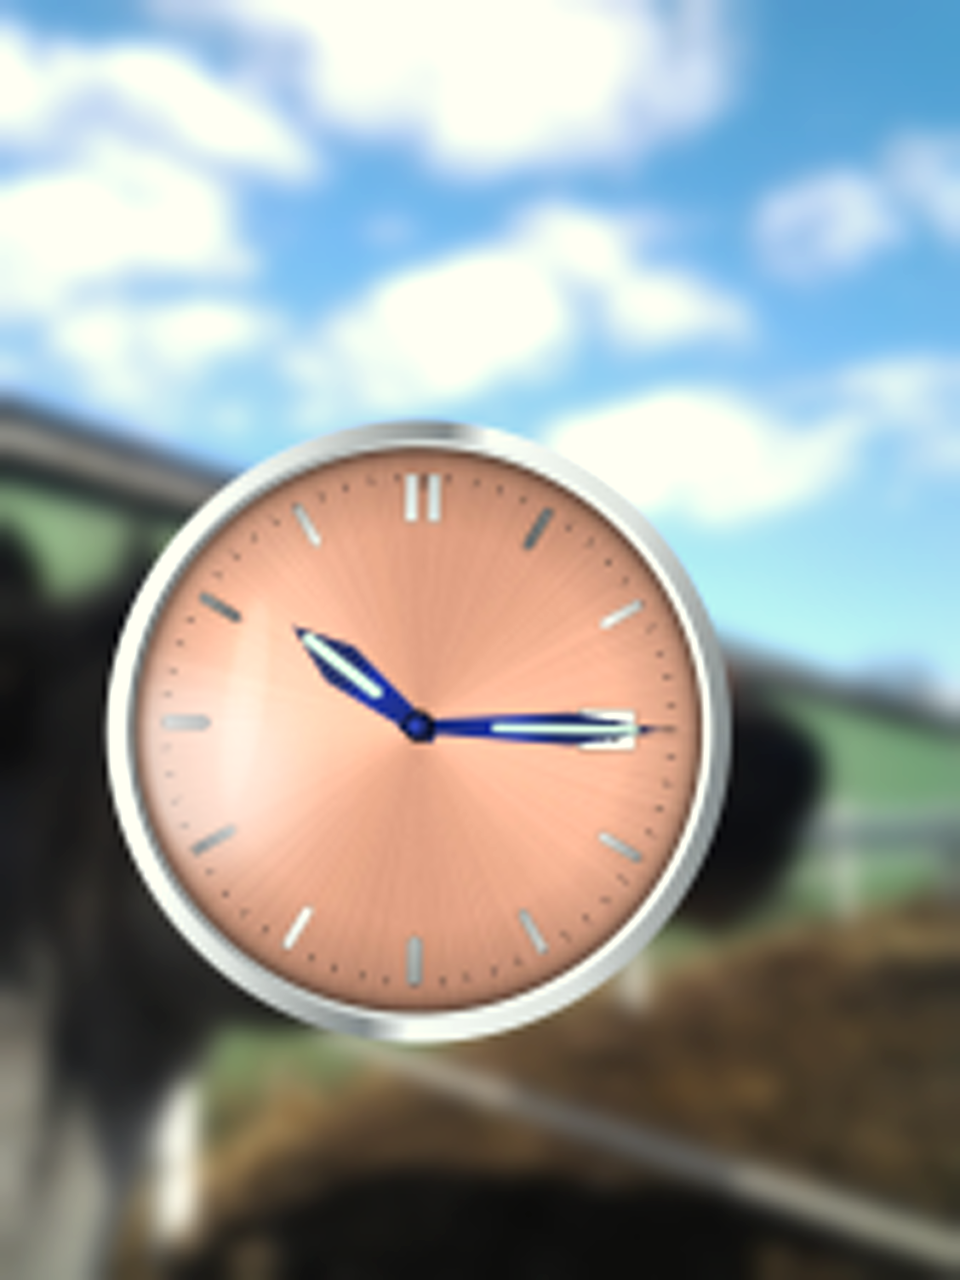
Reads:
h=10 m=15
